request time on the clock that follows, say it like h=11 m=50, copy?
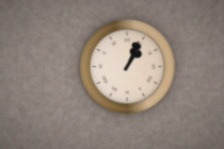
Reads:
h=1 m=4
